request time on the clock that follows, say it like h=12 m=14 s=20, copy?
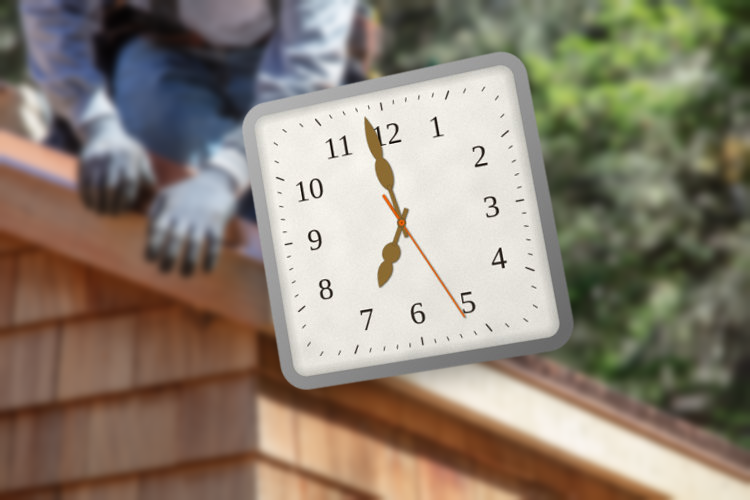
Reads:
h=6 m=58 s=26
